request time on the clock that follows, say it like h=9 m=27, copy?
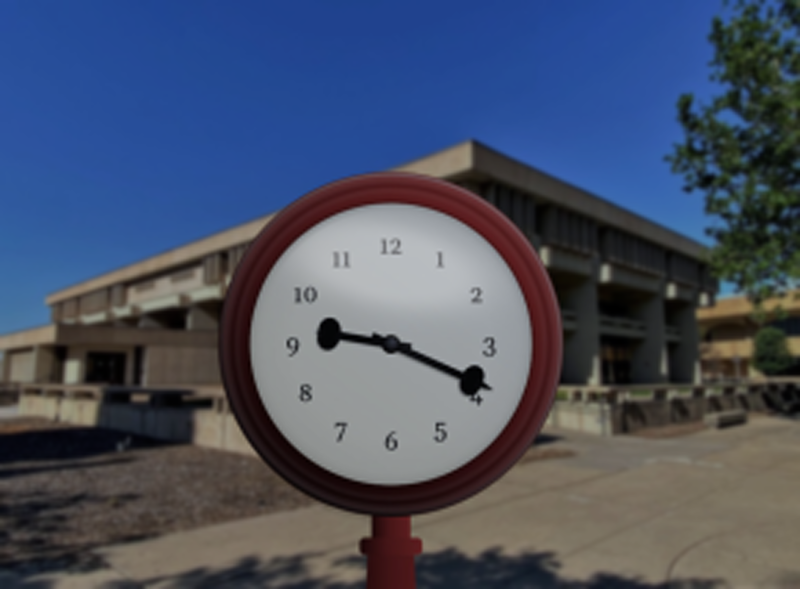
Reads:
h=9 m=19
